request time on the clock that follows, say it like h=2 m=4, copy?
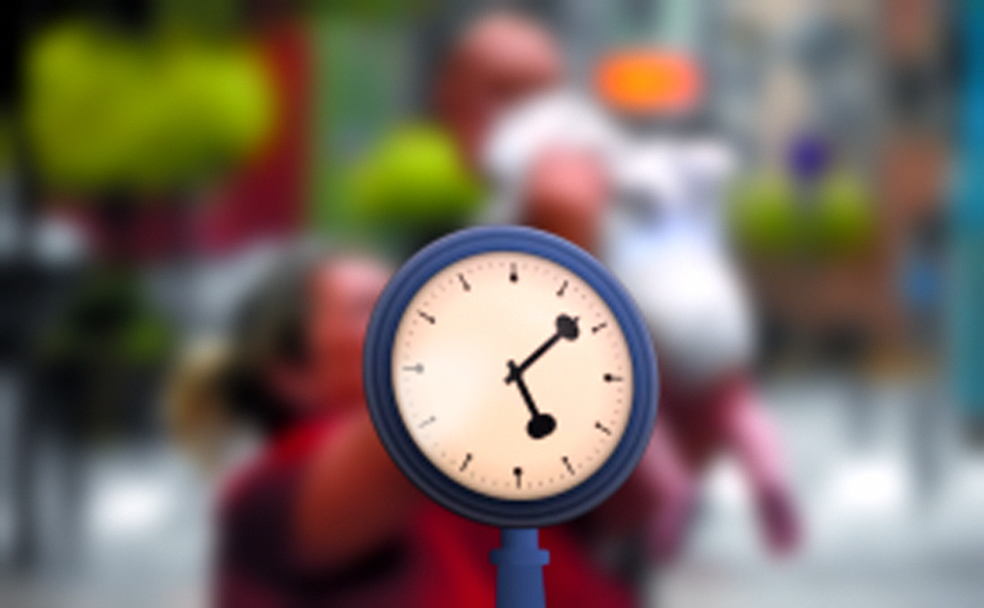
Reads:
h=5 m=8
